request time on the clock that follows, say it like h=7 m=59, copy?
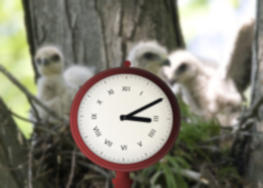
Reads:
h=3 m=10
